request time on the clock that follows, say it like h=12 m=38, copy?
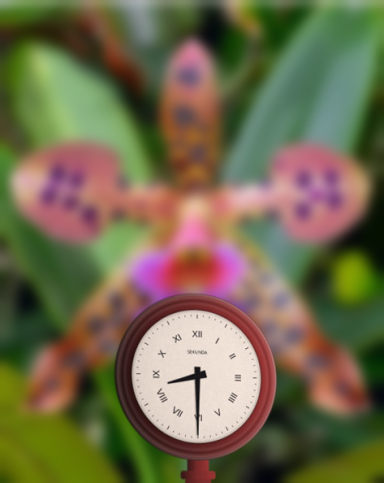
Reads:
h=8 m=30
